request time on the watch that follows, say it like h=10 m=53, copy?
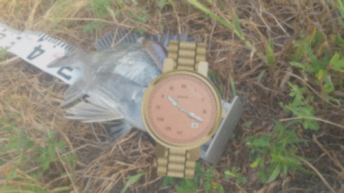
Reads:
h=10 m=19
